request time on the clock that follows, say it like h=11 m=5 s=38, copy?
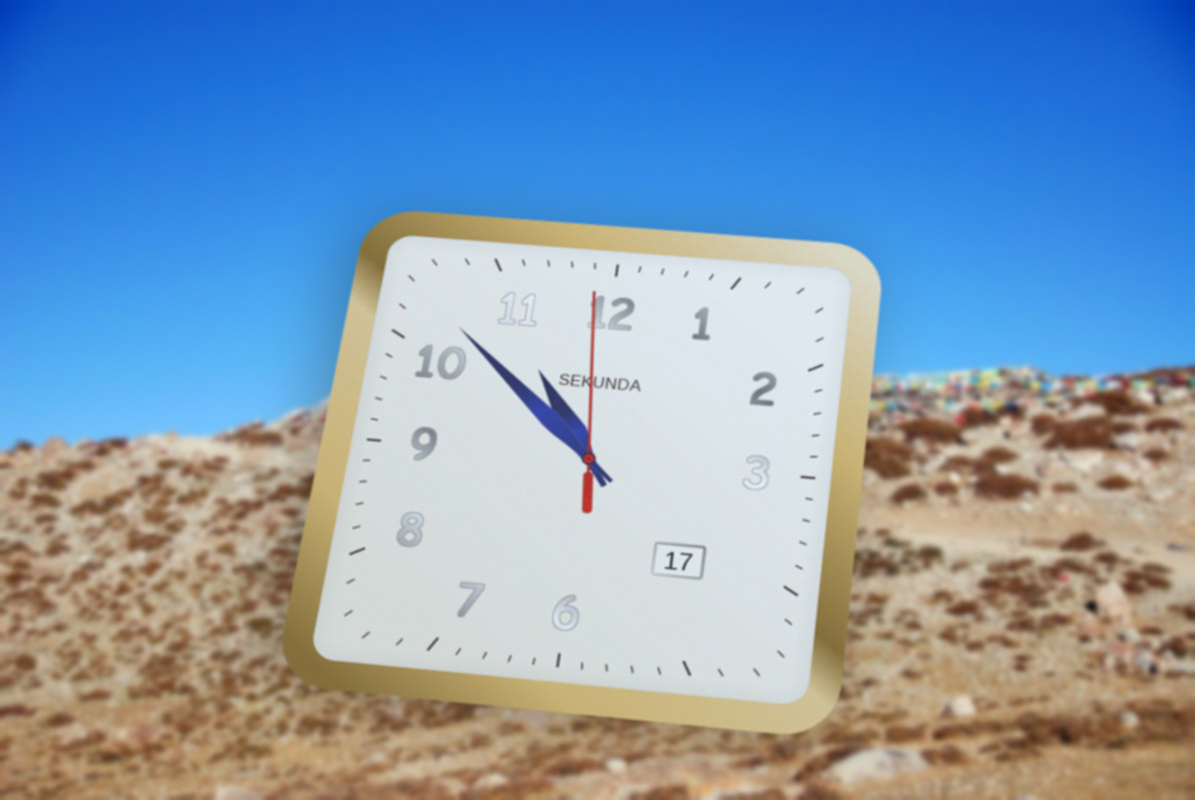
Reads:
h=10 m=51 s=59
